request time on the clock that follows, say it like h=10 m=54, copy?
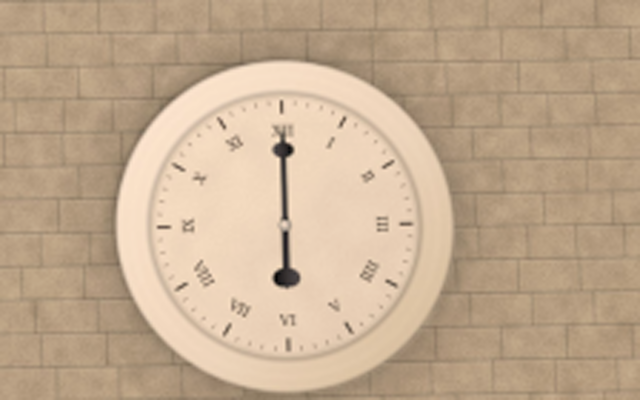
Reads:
h=6 m=0
